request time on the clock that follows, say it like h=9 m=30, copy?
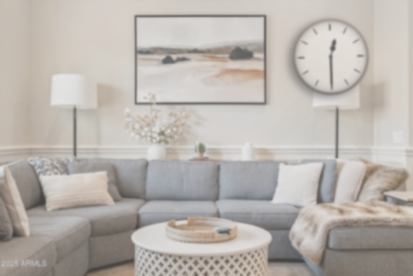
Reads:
h=12 m=30
